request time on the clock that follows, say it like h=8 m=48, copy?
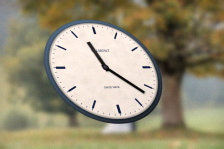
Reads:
h=11 m=22
